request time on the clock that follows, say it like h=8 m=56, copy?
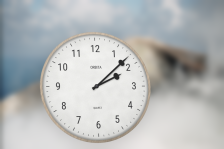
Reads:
h=2 m=8
